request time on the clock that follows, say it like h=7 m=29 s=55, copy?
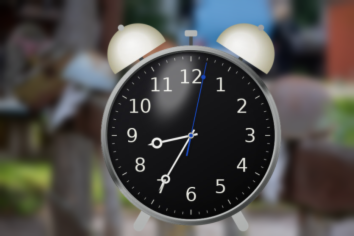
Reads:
h=8 m=35 s=2
